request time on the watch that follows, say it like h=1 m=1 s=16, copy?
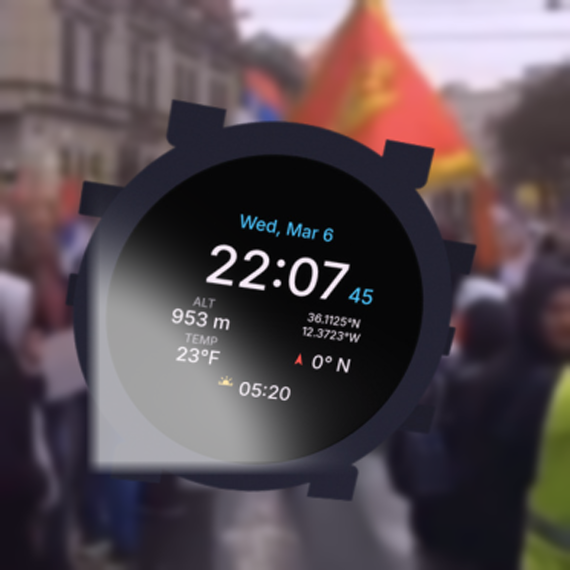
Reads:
h=22 m=7 s=45
